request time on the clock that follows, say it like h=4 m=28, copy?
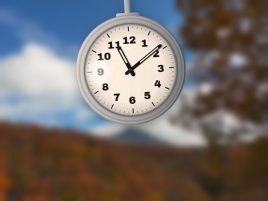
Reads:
h=11 m=9
